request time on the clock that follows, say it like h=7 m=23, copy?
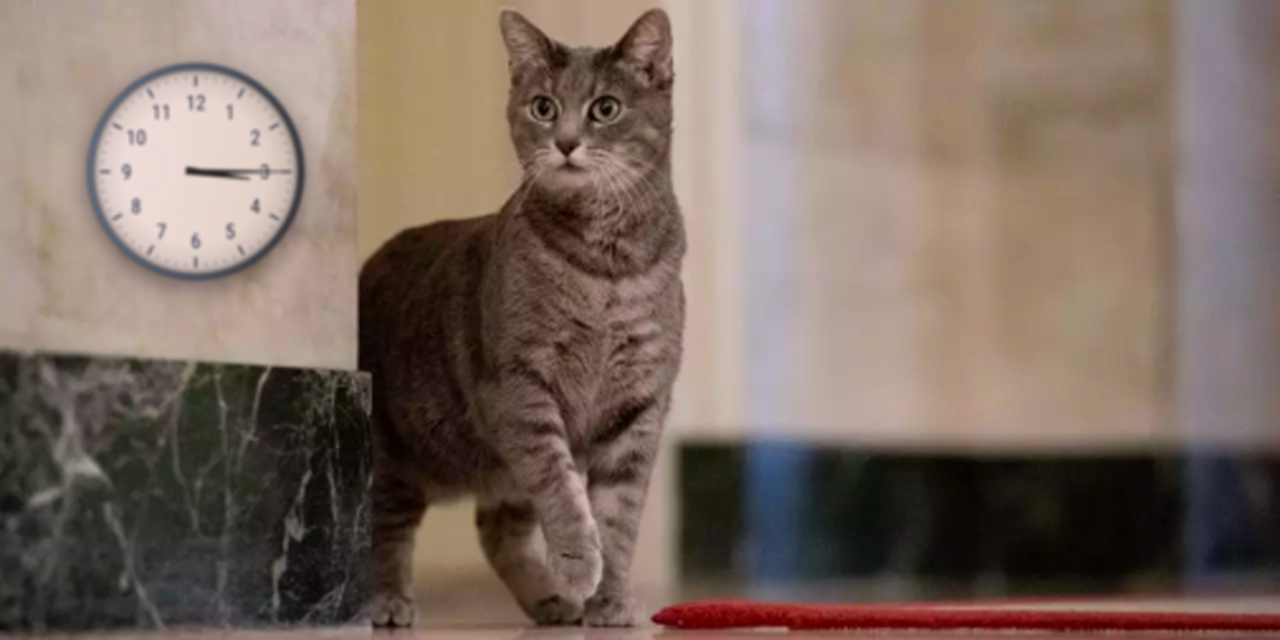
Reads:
h=3 m=15
